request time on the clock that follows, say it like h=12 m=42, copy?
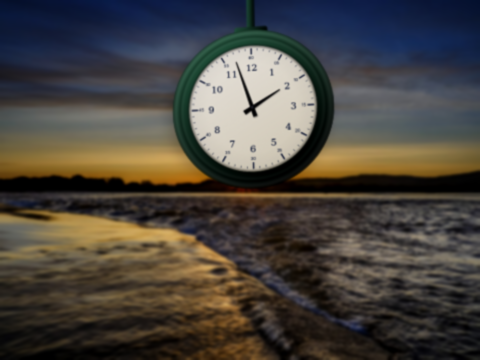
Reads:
h=1 m=57
